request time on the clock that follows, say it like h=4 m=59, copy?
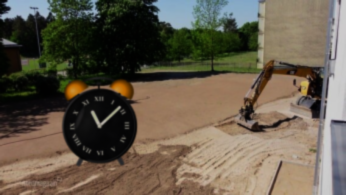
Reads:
h=11 m=8
